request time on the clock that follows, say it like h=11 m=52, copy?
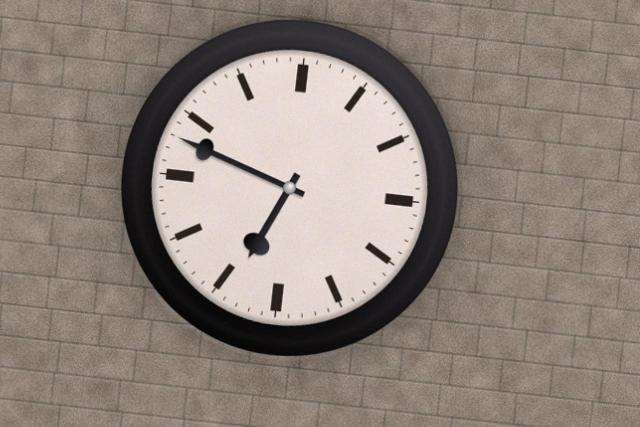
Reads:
h=6 m=48
